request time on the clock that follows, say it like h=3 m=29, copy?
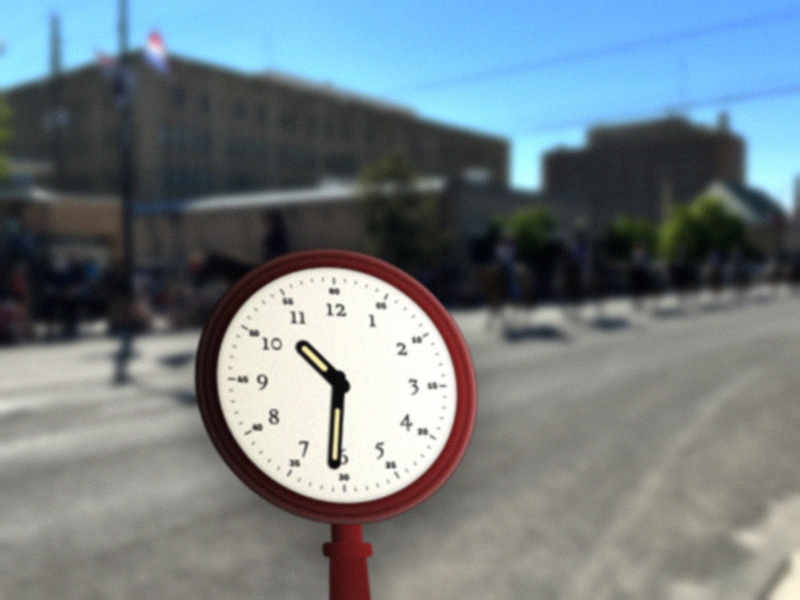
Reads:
h=10 m=31
